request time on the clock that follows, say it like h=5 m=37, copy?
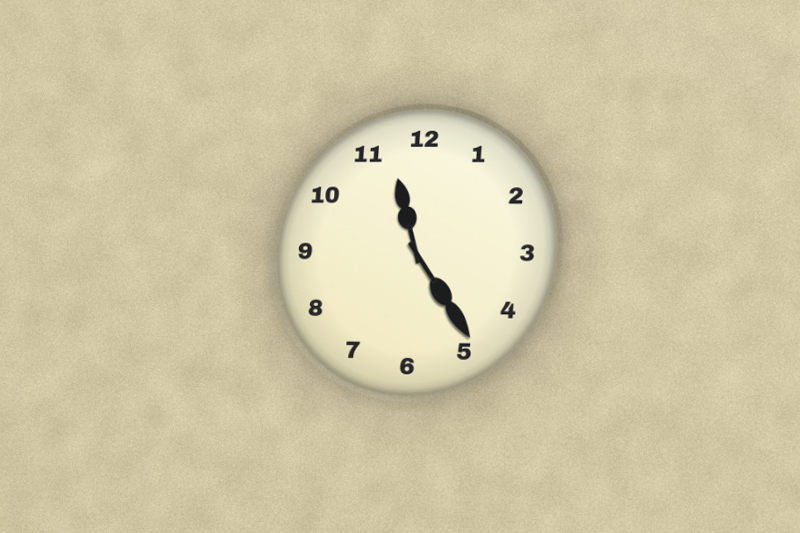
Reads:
h=11 m=24
